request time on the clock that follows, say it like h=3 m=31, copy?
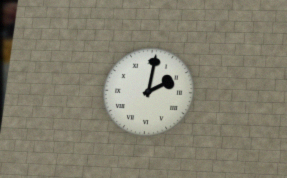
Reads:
h=2 m=1
